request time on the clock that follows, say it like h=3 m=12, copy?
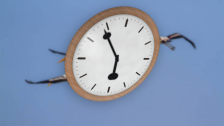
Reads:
h=5 m=54
